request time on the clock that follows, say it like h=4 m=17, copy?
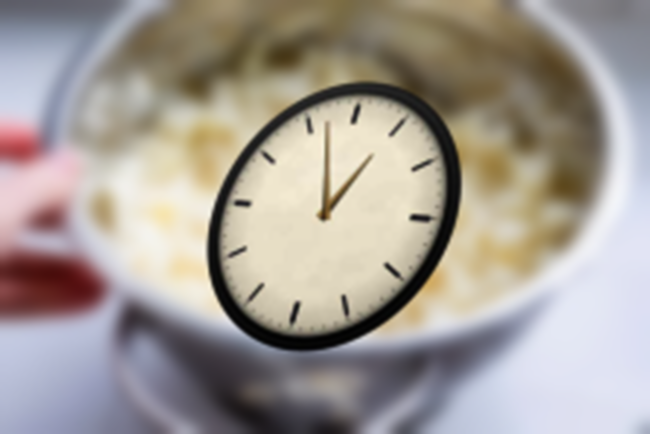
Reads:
h=12 m=57
